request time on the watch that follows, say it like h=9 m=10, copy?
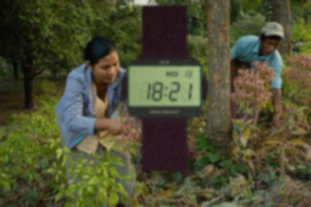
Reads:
h=18 m=21
